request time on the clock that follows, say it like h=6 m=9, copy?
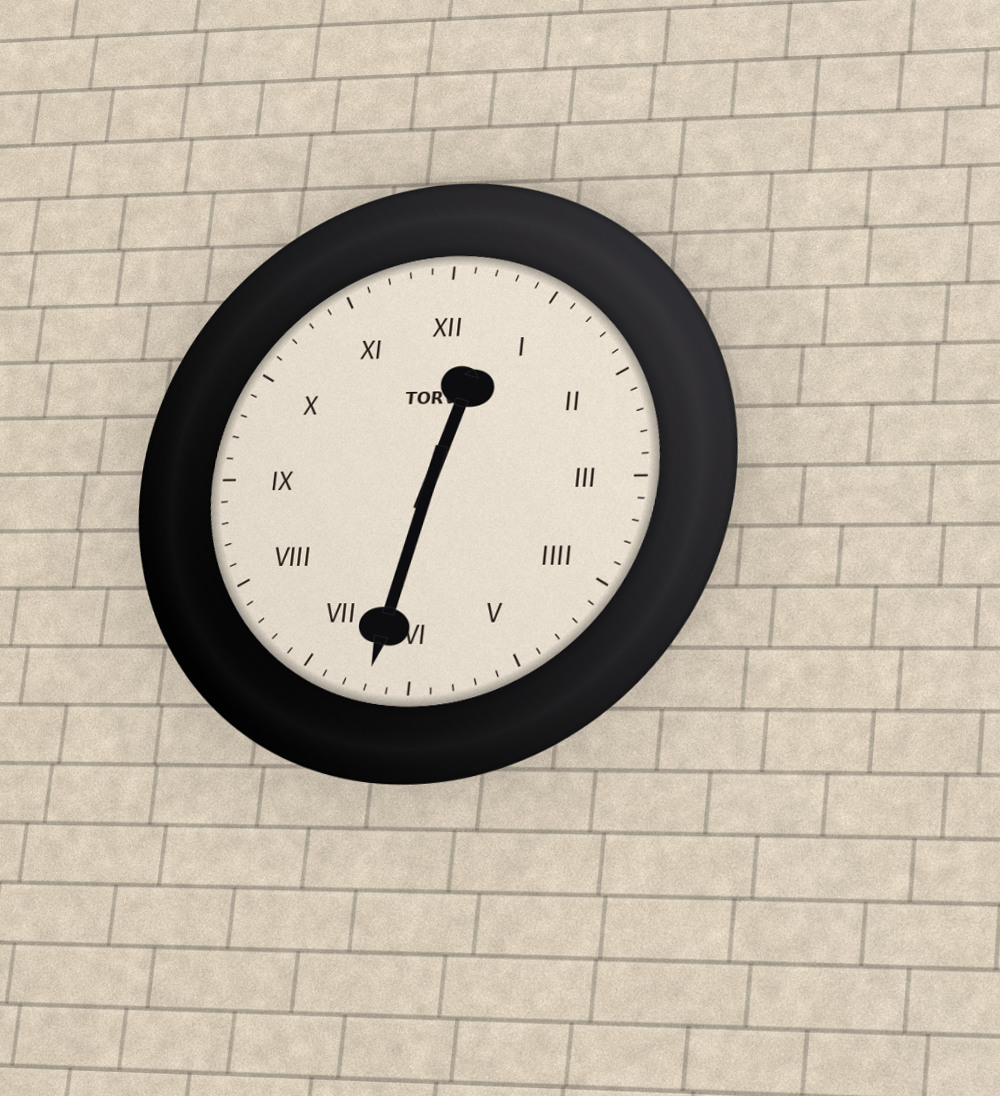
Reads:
h=12 m=32
